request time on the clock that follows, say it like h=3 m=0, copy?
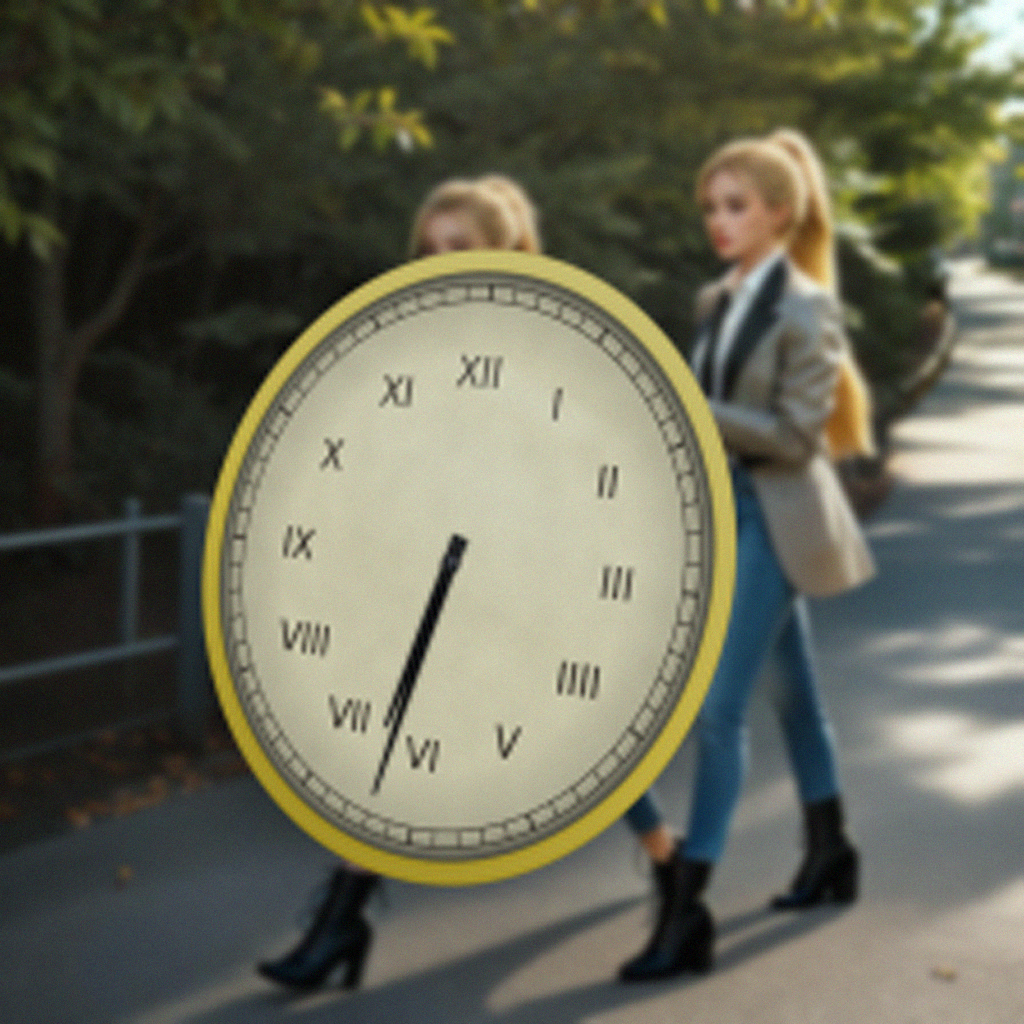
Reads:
h=6 m=32
